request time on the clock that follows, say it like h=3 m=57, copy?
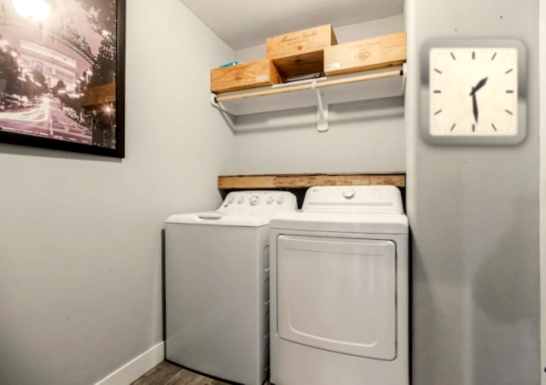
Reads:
h=1 m=29
